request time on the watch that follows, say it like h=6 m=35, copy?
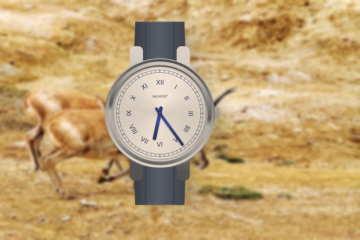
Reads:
h=6 m=24
